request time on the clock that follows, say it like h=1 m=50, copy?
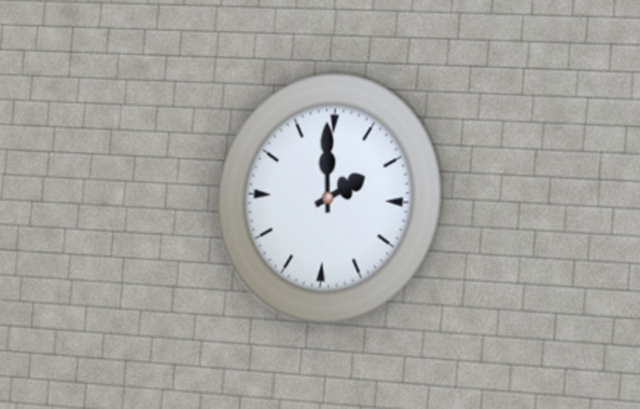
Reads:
h=1 m=59
